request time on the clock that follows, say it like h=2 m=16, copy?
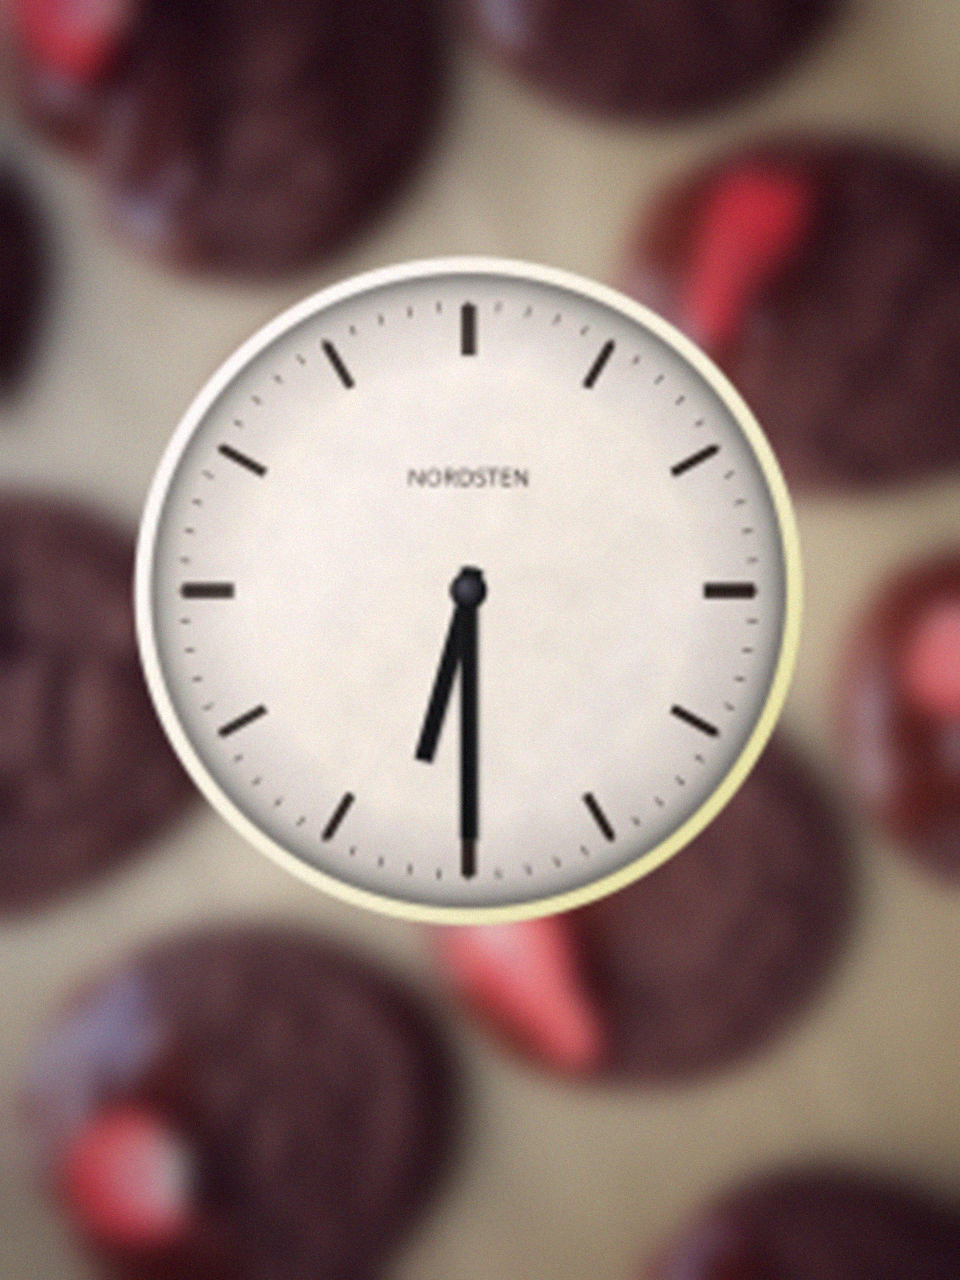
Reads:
h=6 m=30
